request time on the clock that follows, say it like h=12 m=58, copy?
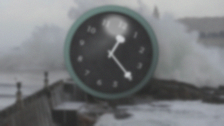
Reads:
h=12 m=20
